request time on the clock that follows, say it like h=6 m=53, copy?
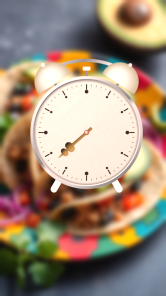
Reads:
h=7 m=38
